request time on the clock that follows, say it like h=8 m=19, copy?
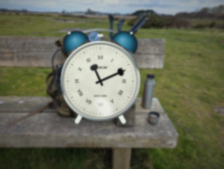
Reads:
h=11 m=11
